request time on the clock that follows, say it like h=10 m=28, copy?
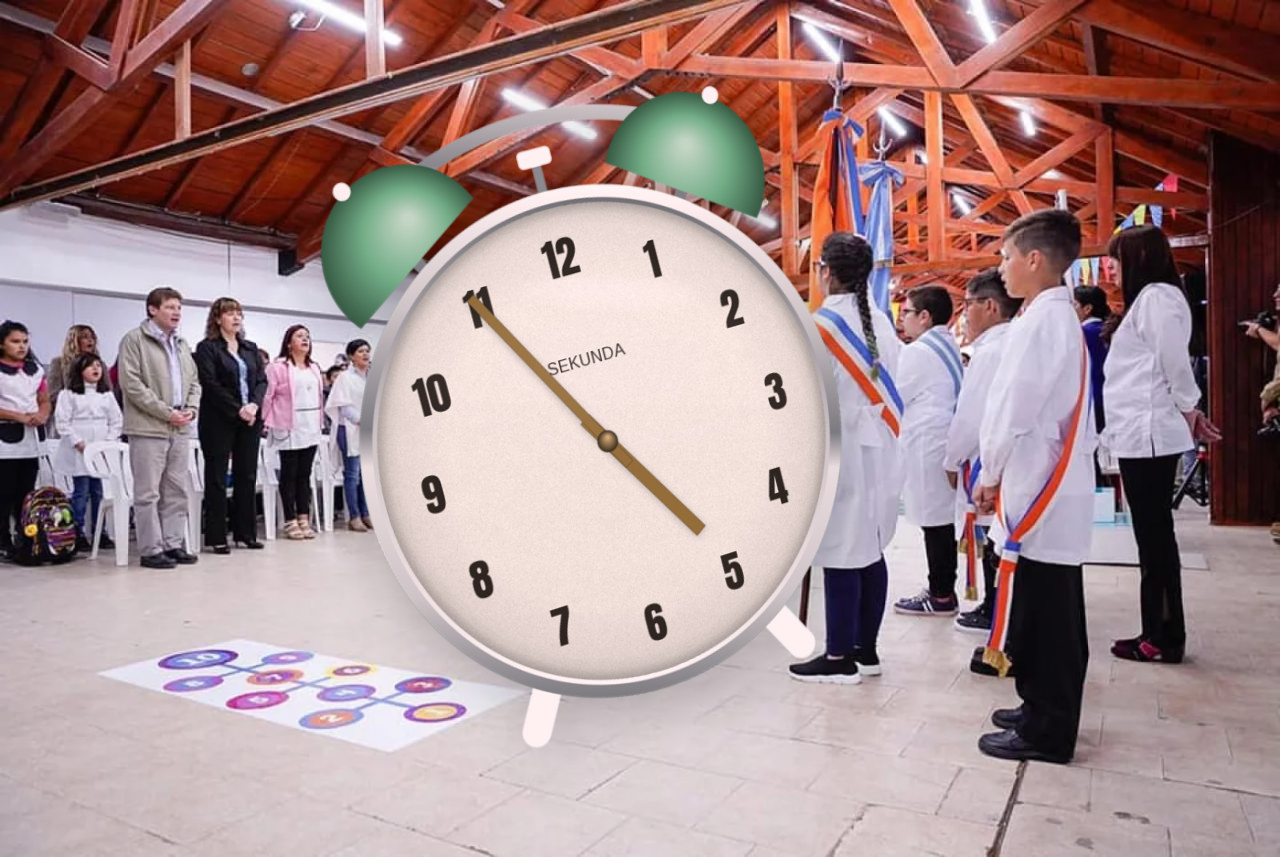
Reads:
h=4 m=55
